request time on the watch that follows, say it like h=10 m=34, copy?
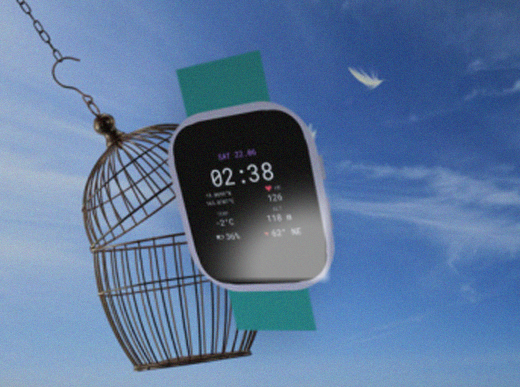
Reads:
h=2 m=38
